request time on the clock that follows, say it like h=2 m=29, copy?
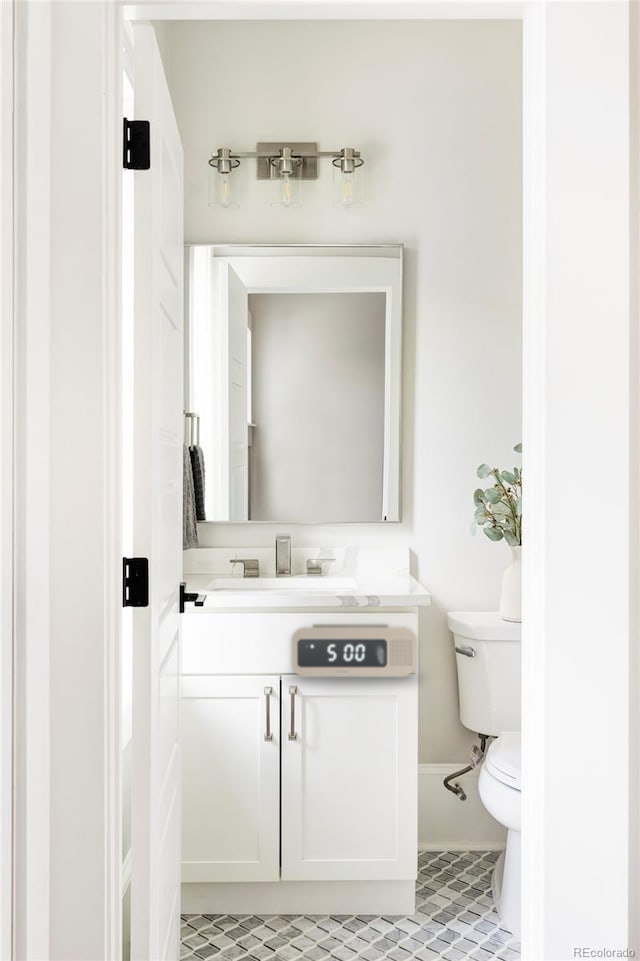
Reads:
h=5 m=0
